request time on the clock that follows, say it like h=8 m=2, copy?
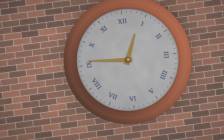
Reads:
h=12 m=46
